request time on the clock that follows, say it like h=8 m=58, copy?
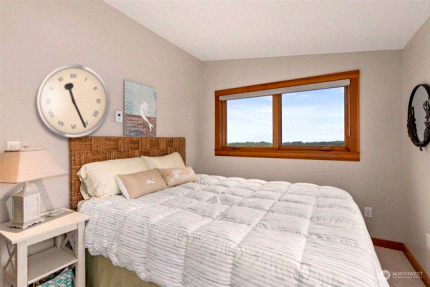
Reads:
h=11 m=26
